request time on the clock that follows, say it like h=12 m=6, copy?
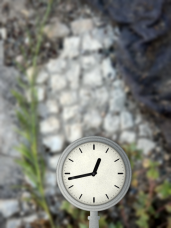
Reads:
h=12 m=43
